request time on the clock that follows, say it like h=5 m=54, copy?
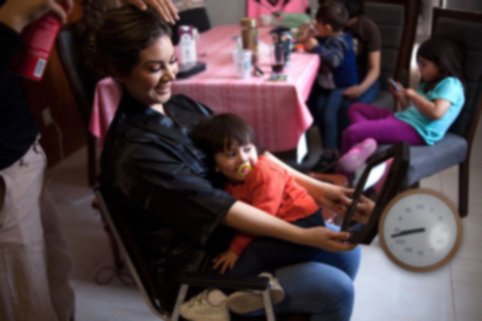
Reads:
h=8 m=43
